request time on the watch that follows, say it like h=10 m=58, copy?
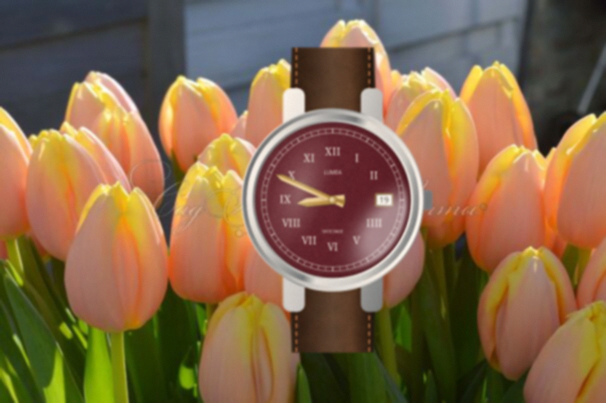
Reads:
h=8 m=49
